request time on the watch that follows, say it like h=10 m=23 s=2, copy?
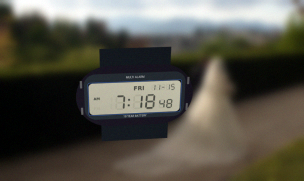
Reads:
h=7 m=18 s=48
